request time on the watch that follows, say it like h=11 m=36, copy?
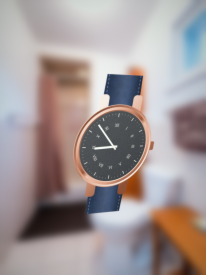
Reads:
h=8 m=53
